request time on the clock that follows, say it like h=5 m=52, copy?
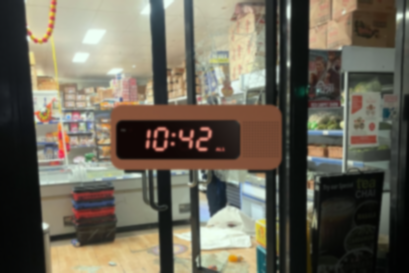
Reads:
h=10 m=42
